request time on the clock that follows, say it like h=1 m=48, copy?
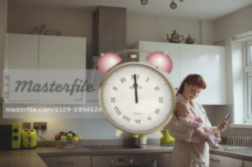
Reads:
h=12 m=0
